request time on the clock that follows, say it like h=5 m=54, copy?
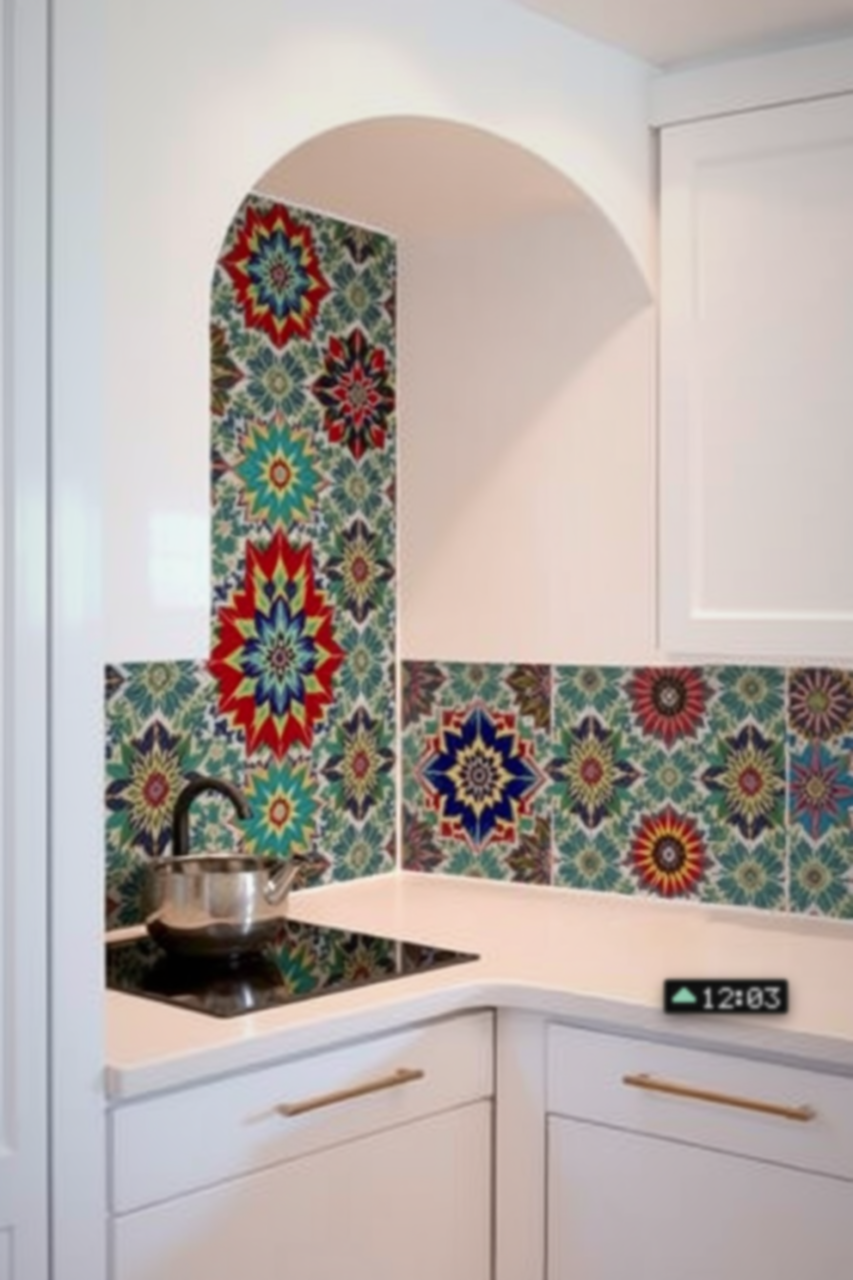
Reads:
h=12 m=3
